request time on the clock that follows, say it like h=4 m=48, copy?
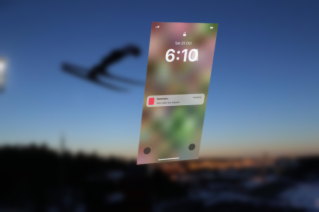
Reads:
h=6 m=10
